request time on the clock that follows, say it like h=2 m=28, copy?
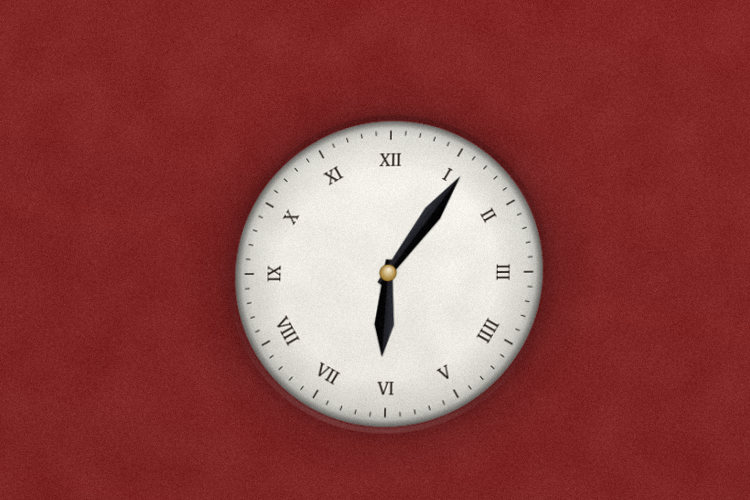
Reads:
h=6 m=6
